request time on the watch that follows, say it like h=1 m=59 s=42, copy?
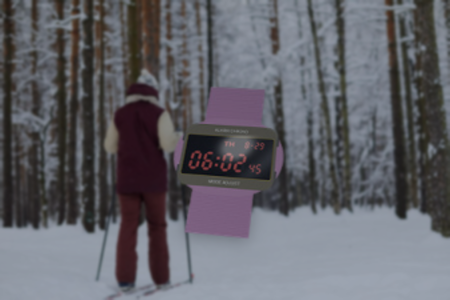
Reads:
h=6 m=2 s=45
